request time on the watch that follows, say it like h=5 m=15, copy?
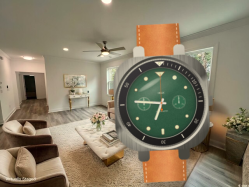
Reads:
h=6 m=46
